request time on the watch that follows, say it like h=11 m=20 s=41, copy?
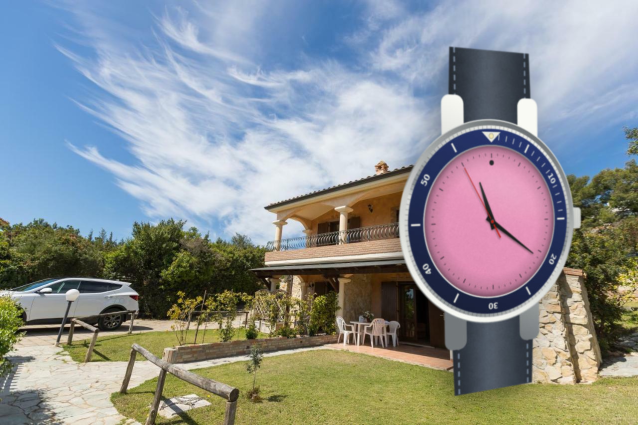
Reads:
h=11 m=20 s=55
